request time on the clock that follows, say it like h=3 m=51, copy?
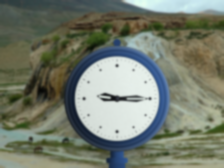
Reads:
h=9 m=15
